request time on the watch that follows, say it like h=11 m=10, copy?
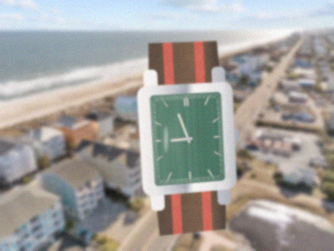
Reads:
h=8 m=57
